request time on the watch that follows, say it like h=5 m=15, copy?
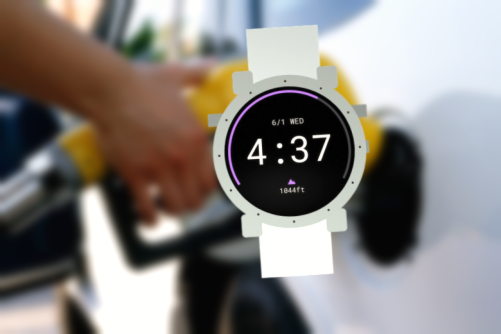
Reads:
h=4 m=37
